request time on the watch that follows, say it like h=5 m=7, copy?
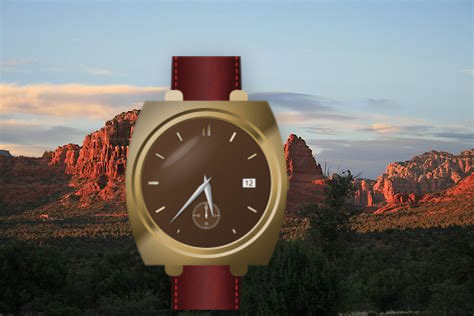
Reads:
h=5 m=37
